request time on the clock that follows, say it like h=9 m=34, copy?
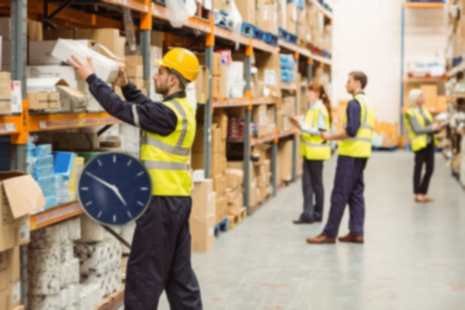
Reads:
h=4 m=50
